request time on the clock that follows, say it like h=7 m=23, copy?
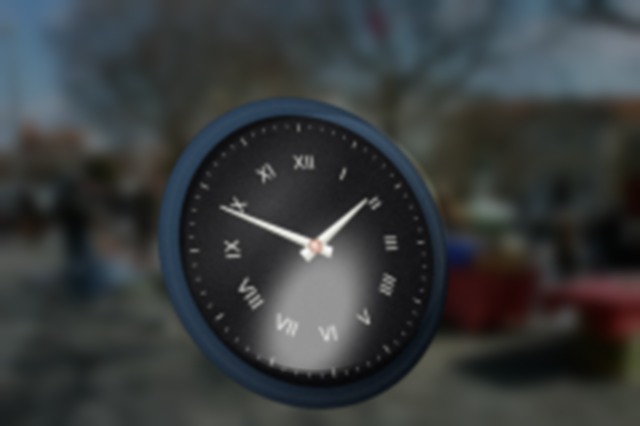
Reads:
h=1 m=49
